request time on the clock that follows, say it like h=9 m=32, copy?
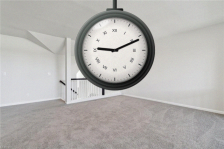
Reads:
h=9 m=11
